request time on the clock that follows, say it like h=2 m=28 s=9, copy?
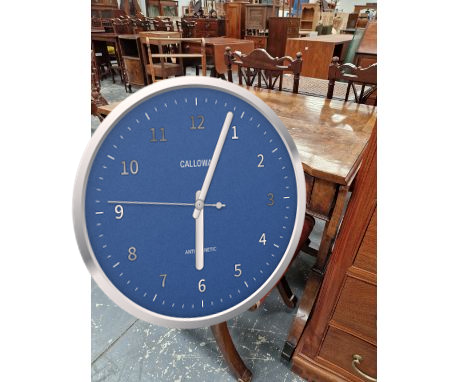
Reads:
h=6 m=3 s=46
